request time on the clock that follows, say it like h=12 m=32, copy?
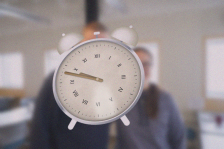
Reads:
h=9 m=48
